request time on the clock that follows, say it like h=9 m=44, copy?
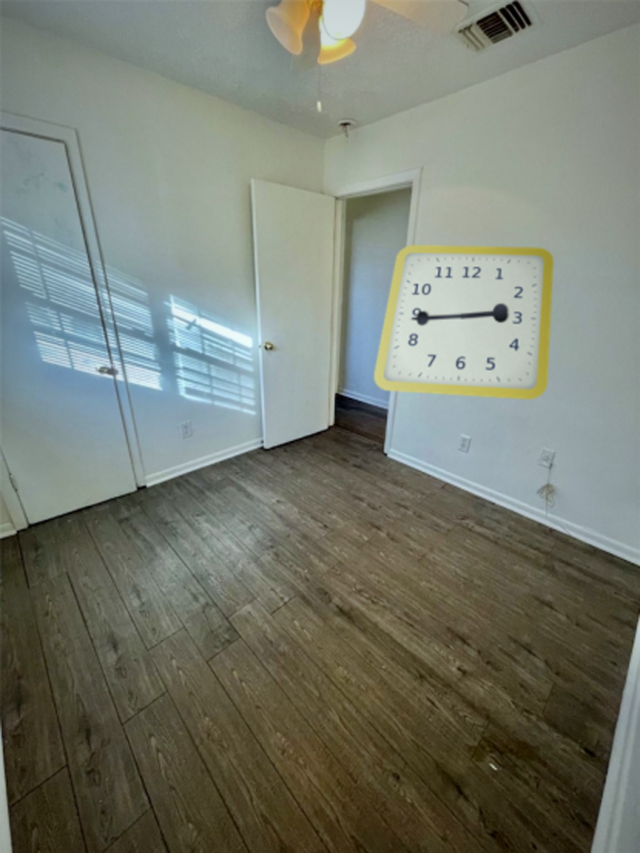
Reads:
h=2 m=44
